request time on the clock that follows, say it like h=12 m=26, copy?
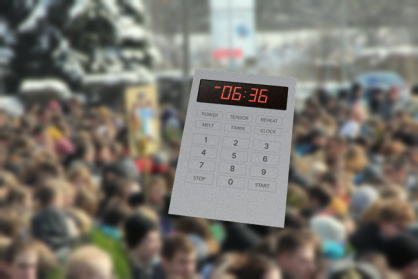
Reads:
h=6 m=36
